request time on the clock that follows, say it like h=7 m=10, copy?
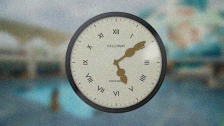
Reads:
h=5 m=9
